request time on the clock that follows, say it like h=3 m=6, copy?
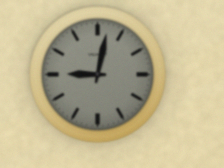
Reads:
h=9 m=2
